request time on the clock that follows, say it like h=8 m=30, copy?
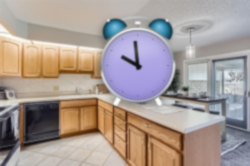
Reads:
h=9 m=59
